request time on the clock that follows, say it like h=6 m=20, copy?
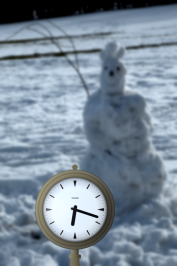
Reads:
h=6 m=18
